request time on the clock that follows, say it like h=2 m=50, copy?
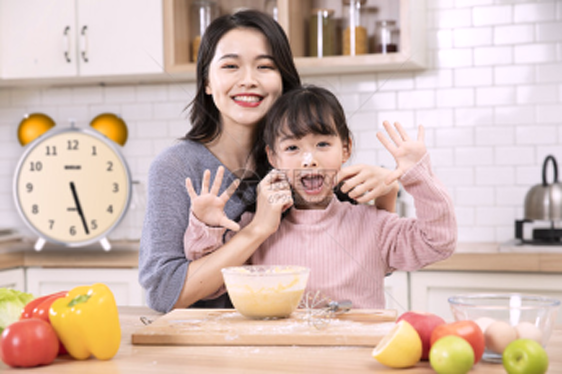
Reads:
h=5 m=27
